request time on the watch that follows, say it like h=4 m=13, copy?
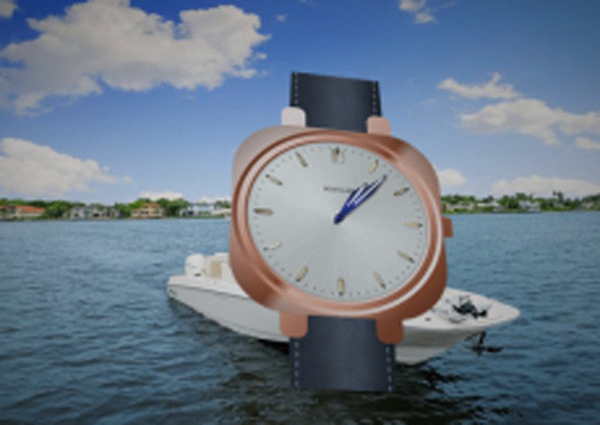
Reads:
h=1 m=7
